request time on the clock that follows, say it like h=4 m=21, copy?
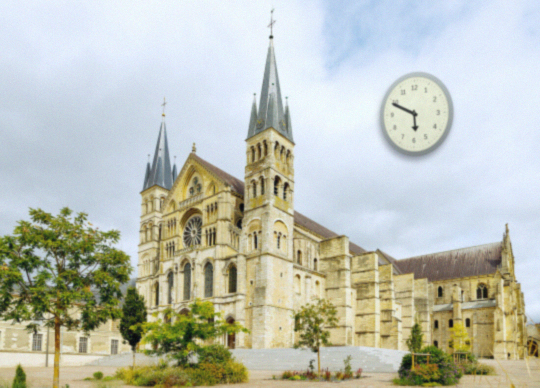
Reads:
h=5 m=49
